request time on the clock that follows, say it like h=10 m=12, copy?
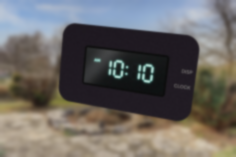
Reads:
h=10 m=10
